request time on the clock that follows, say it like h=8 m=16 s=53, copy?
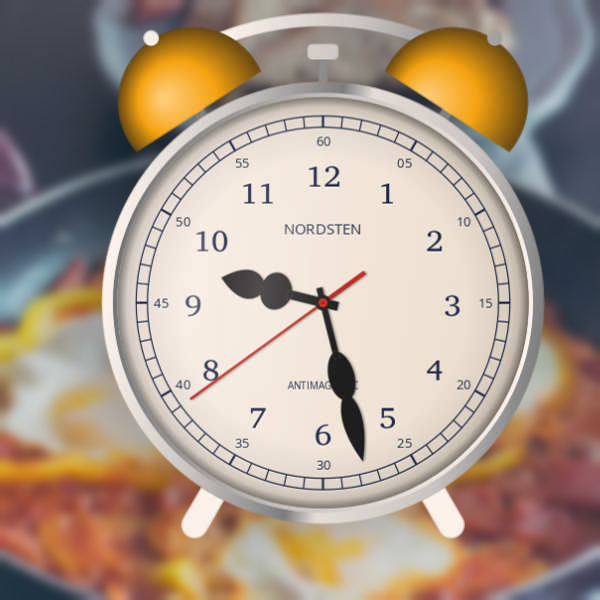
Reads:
h=9 m=27 s=39
